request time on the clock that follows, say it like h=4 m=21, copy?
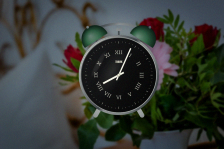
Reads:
h=8 m=4
